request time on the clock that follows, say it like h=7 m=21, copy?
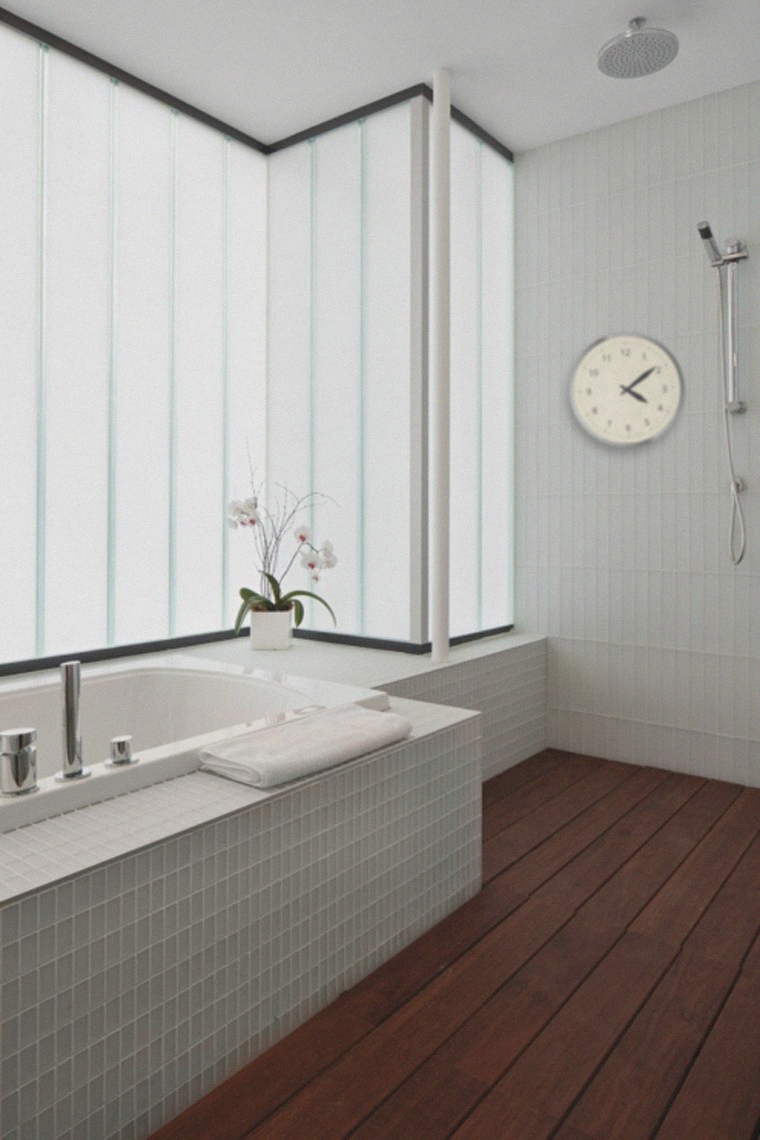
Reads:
h=4 m=9
